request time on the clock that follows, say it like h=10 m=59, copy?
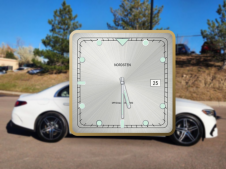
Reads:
h=5 m=30
